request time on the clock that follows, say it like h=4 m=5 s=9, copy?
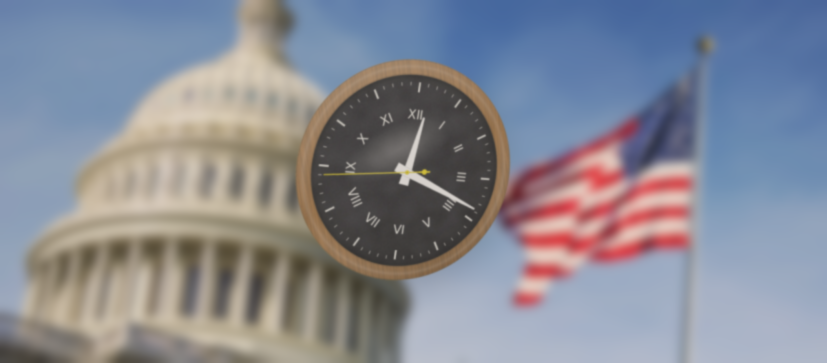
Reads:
h=12 m=18 s=44
